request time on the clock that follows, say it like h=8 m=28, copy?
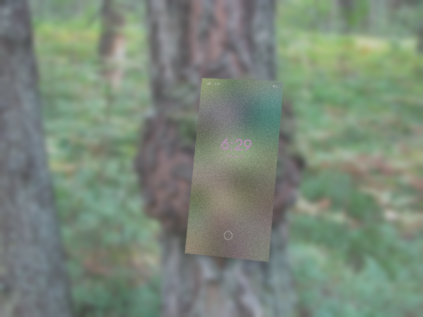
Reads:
h=6 m=29
